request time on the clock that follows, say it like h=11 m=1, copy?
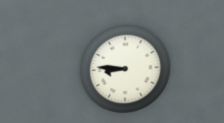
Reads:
h=8 m=46
